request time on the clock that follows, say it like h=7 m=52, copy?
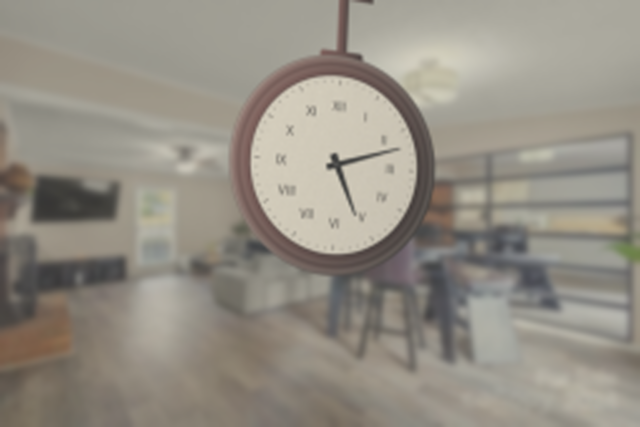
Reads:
h=5 m=12
